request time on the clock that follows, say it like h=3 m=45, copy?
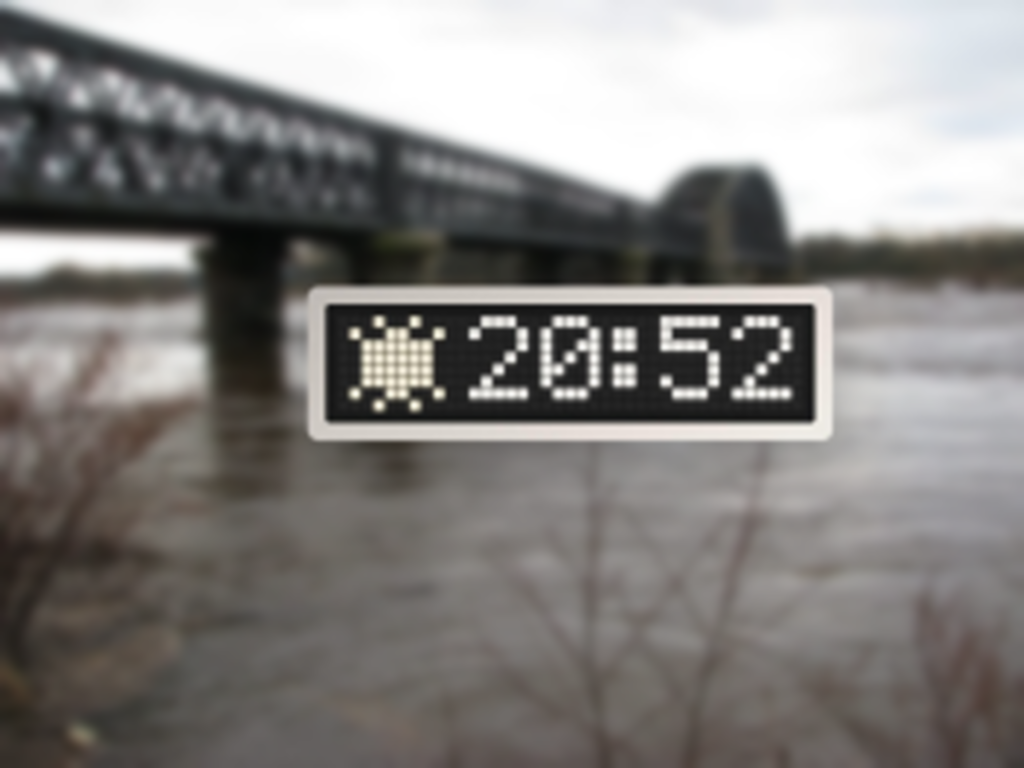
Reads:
h=20 m=52
